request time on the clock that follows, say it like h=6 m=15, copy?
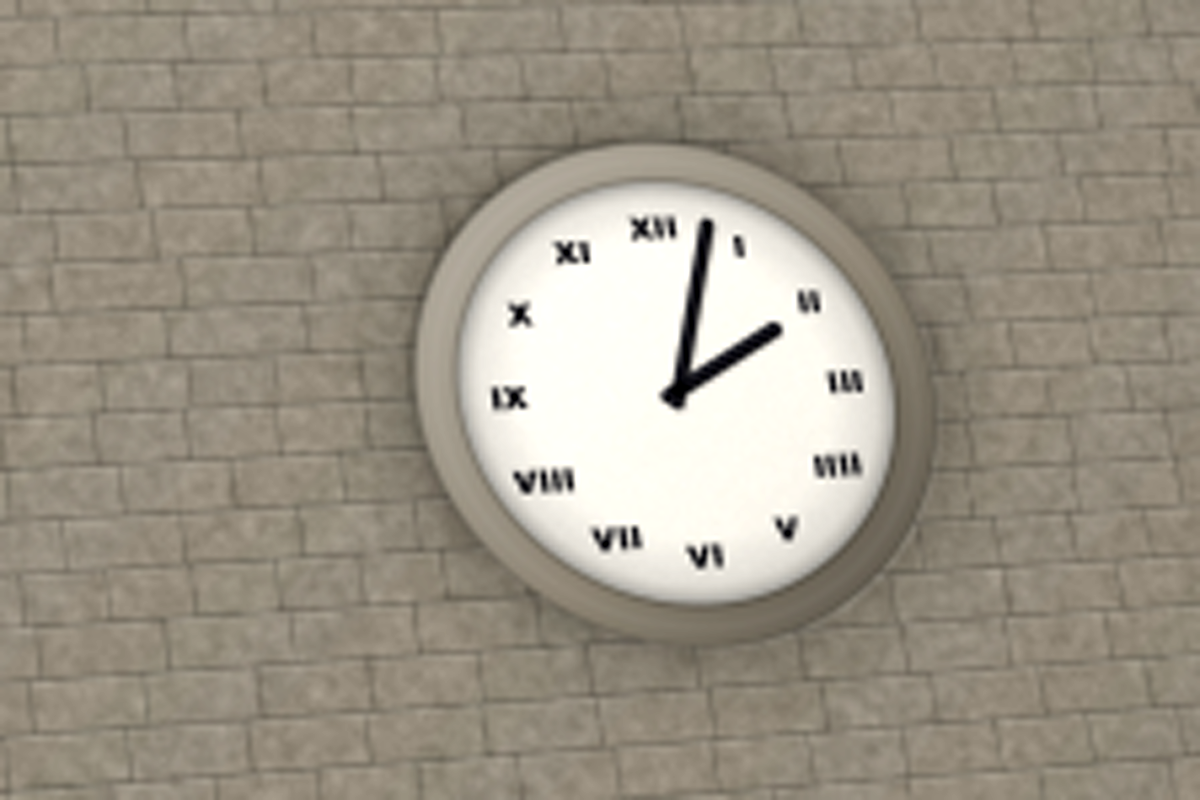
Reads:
h=2 m=3
